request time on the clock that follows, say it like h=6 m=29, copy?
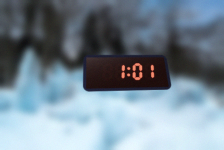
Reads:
h=1 m=1
